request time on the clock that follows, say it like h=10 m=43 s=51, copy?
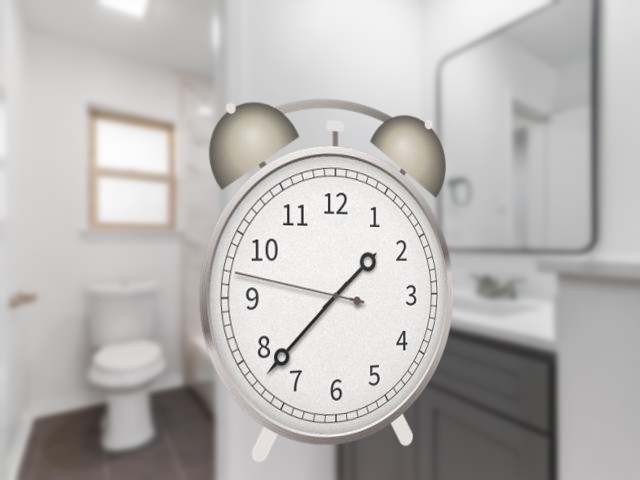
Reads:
h=1 m=37 s=47
